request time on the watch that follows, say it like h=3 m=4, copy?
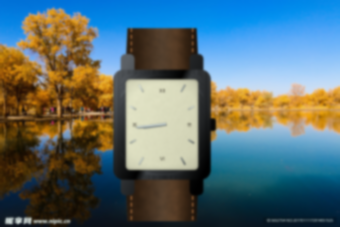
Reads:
h=8 m=44
